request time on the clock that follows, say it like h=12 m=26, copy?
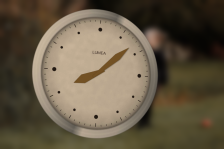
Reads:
h=8 m=8
